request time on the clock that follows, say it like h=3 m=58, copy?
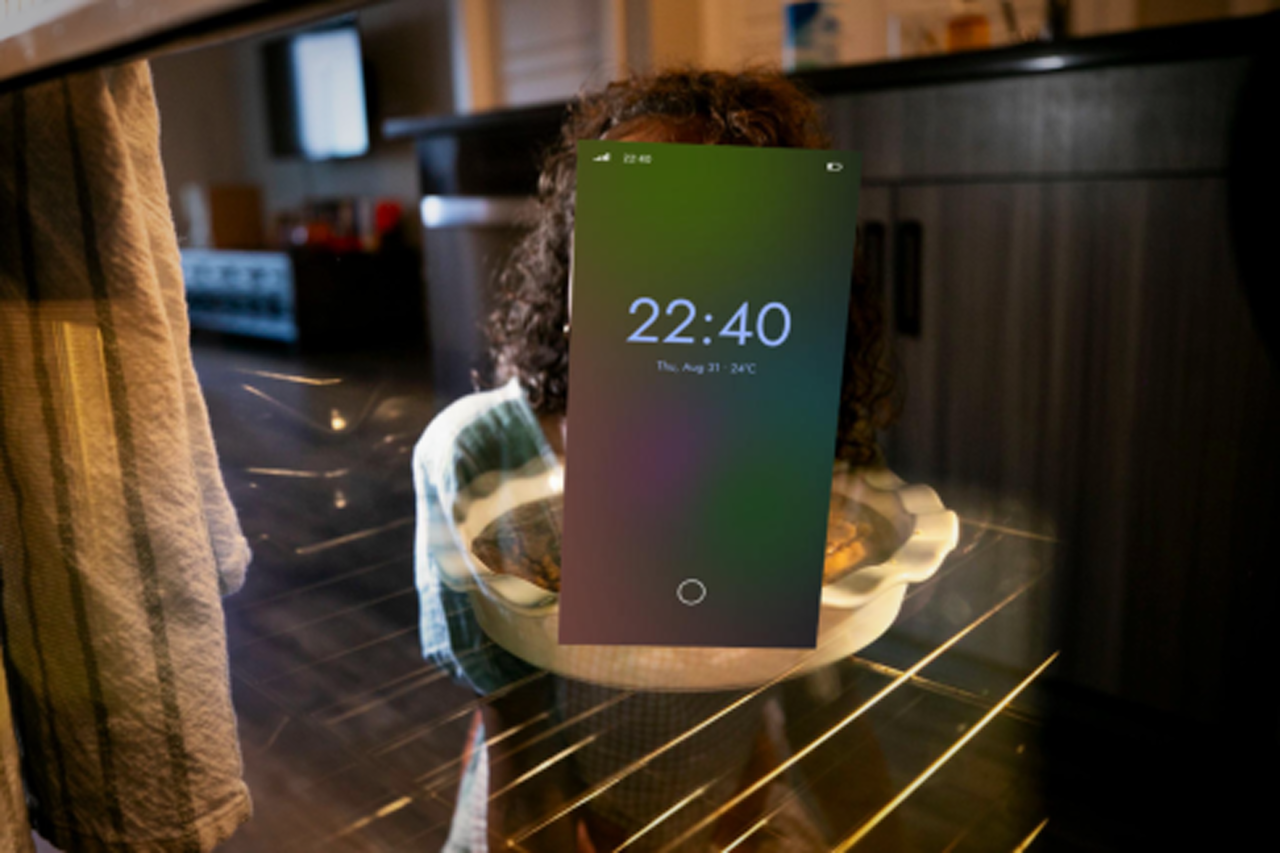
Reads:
h=22 m=40
